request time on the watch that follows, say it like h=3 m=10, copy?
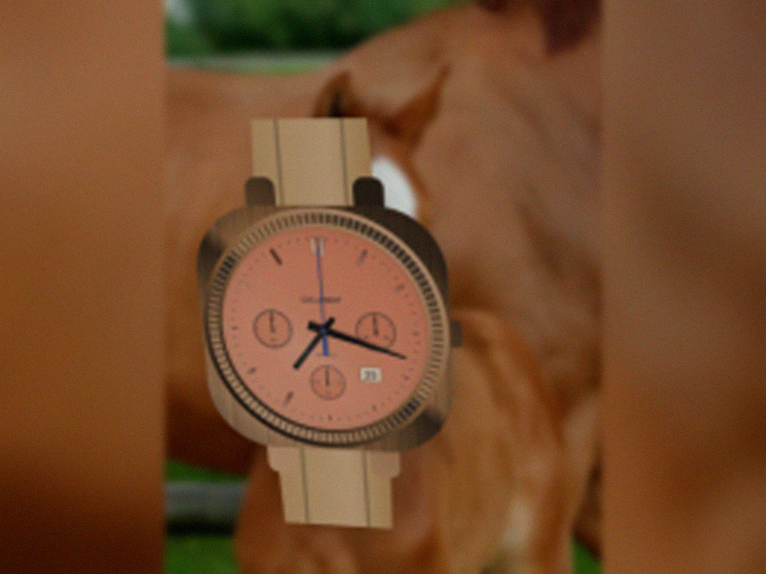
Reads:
h=7 m=18
